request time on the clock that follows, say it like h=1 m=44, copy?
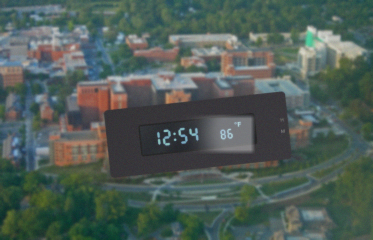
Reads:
h=12 m=54
